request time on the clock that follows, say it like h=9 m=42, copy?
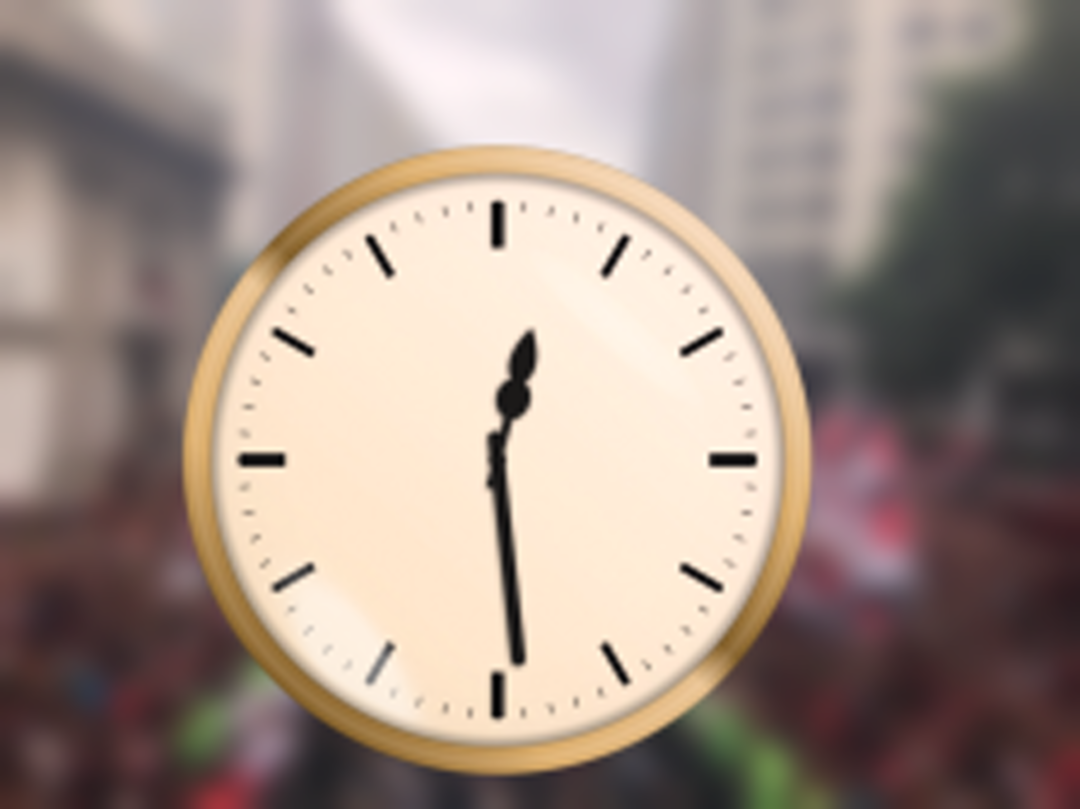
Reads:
h=12 m=29
